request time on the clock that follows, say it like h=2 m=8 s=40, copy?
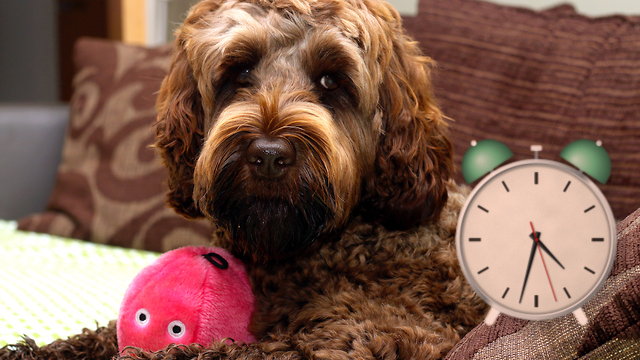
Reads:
h=4 m=32 s=27
